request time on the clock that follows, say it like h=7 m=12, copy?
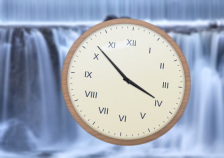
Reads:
h=3 m=52
